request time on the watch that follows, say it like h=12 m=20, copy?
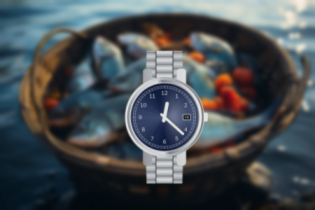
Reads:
h=12 m=22
